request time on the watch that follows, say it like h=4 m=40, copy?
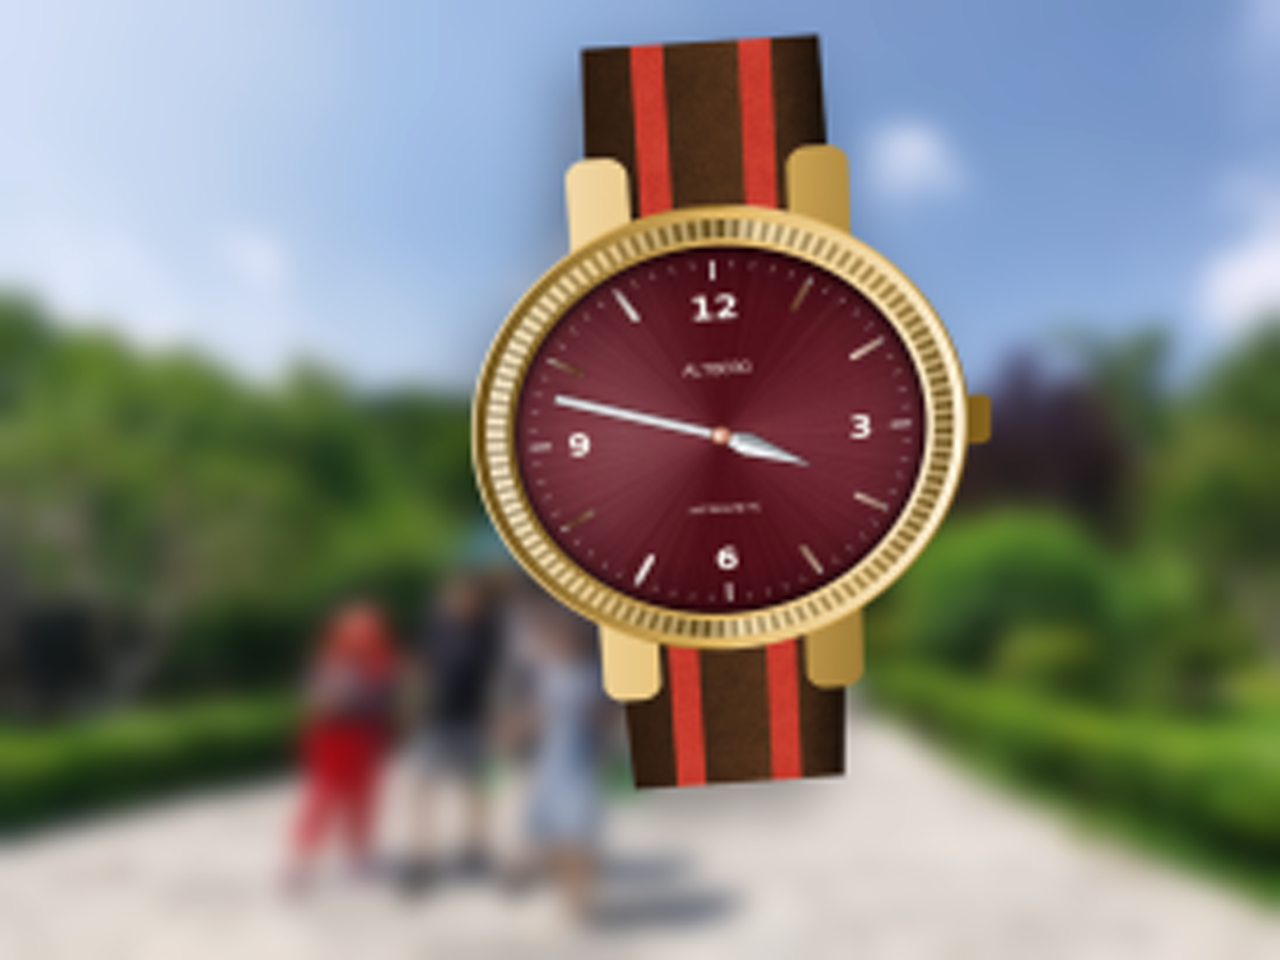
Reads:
h=3 m=48
